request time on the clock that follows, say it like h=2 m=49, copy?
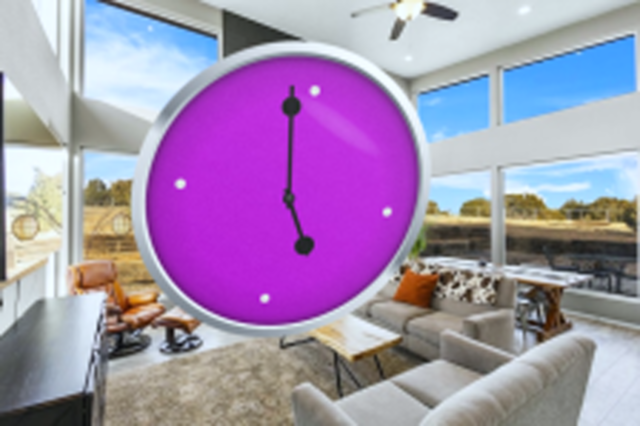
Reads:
h=4 m=58
